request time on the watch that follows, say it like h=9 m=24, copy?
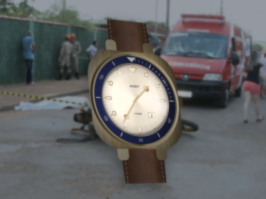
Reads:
h=1 m=36
